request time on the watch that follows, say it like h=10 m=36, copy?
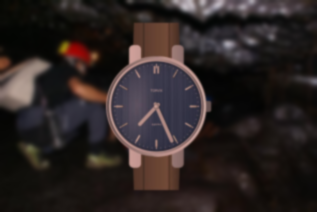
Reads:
h=7 m=26
